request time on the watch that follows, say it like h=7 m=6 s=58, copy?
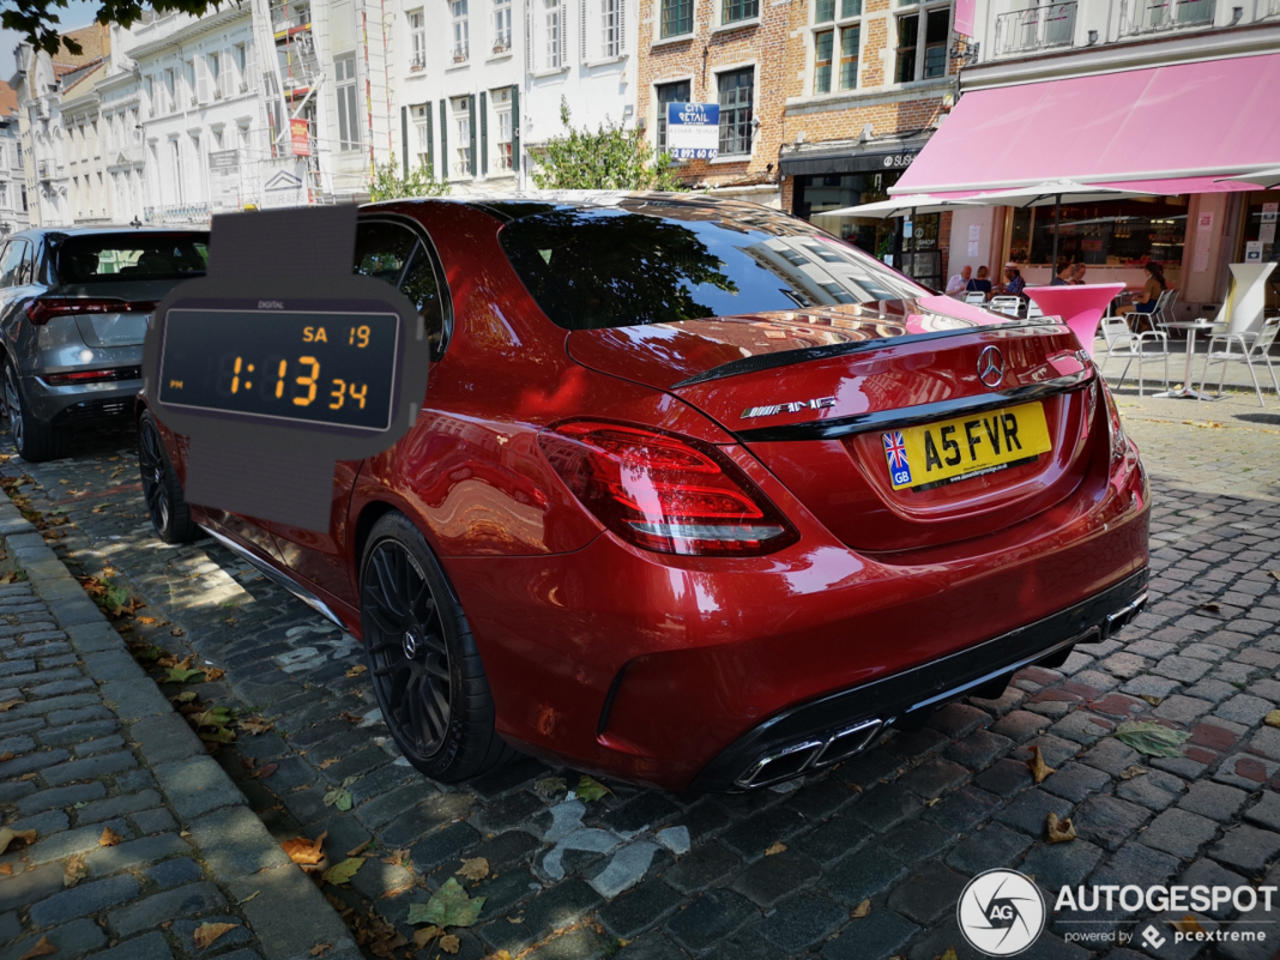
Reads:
h=1 m=13 s=34
